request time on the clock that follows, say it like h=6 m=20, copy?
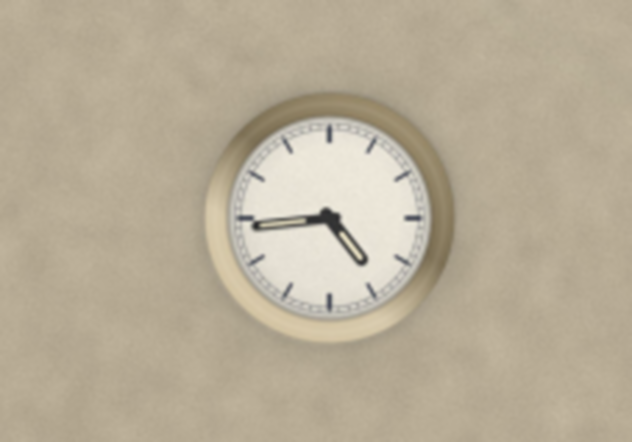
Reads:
h=4 m=44
